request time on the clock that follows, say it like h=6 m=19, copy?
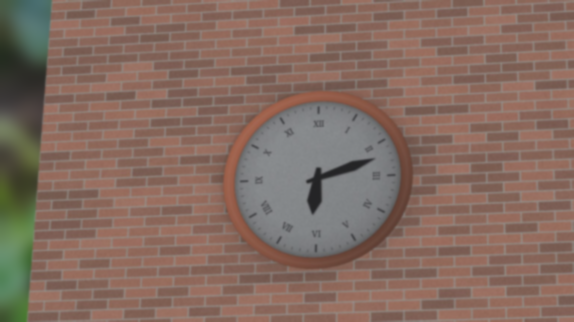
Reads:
h=6 m=12
